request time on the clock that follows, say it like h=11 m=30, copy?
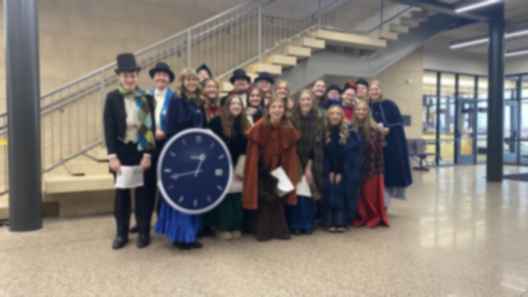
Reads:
h=12 m=43
